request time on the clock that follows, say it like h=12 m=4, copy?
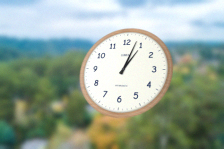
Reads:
h=1 m=3
